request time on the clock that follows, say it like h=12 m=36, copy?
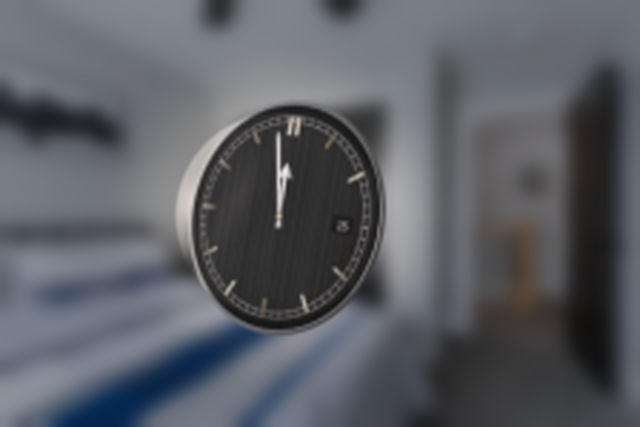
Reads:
h=11 m=58
